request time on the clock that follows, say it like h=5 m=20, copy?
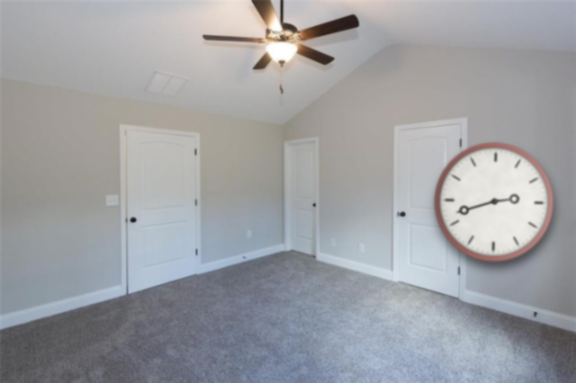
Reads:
h=2 m=42
